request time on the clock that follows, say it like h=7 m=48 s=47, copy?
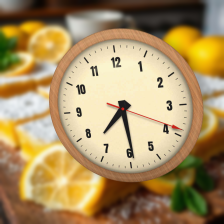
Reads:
h=7 m=29 s=19
